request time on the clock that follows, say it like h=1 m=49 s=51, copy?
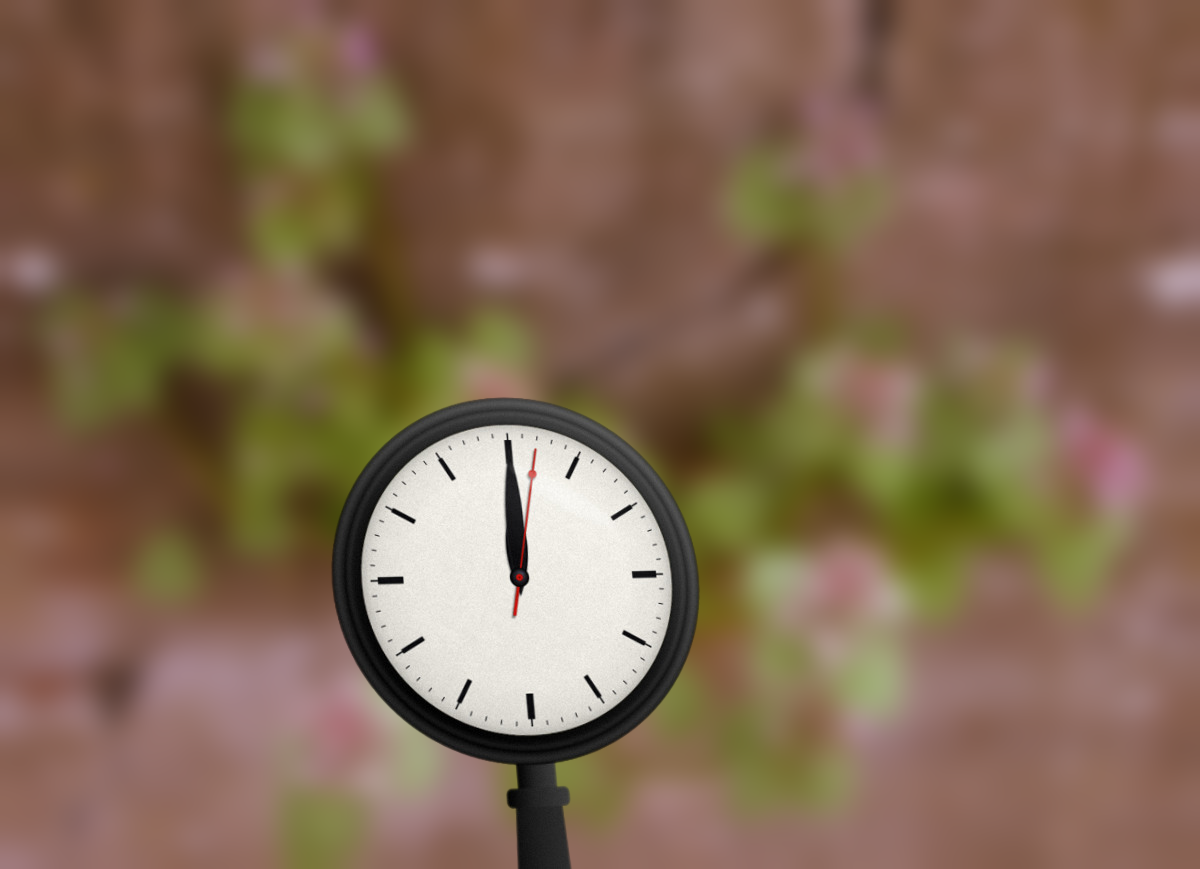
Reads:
h=12 m=0 s=2
